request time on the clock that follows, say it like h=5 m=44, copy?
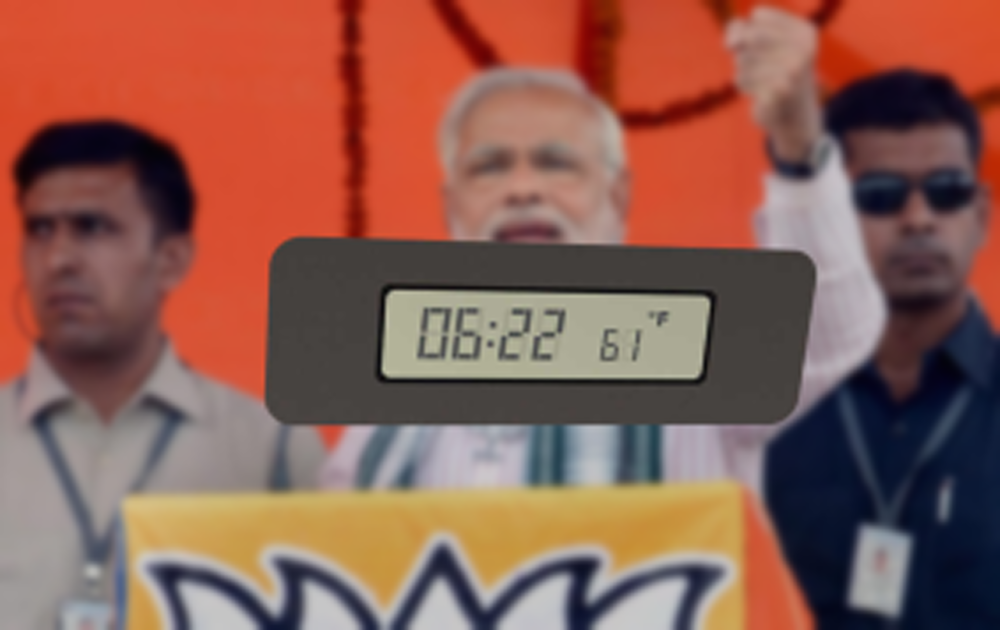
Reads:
h=6 m=22
